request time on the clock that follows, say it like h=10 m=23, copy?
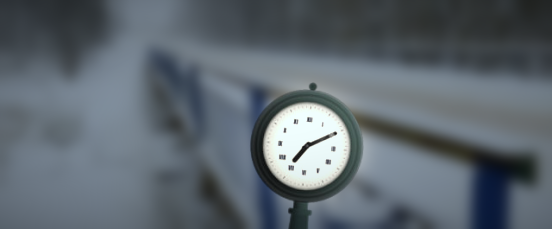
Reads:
h=7 m=10
